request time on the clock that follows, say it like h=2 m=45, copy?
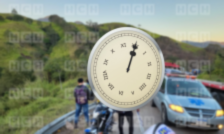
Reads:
h=12 m=0
